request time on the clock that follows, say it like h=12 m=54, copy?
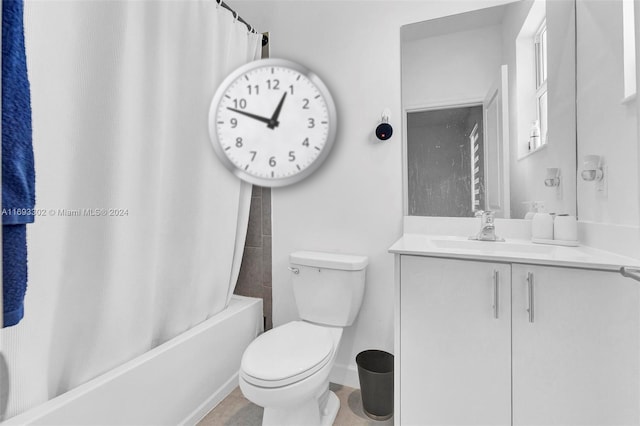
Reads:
h=12 m=48
